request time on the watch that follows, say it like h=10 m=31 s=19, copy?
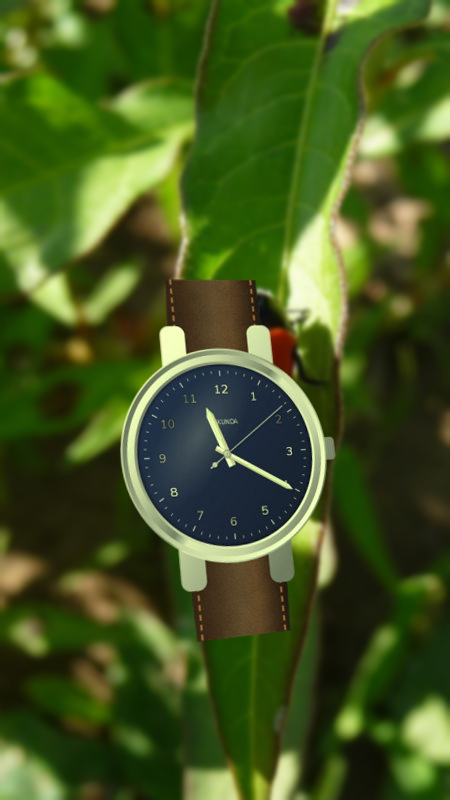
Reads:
h=11 m=20 s=9
